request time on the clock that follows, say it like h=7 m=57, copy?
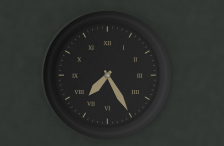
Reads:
h=7 m=25
